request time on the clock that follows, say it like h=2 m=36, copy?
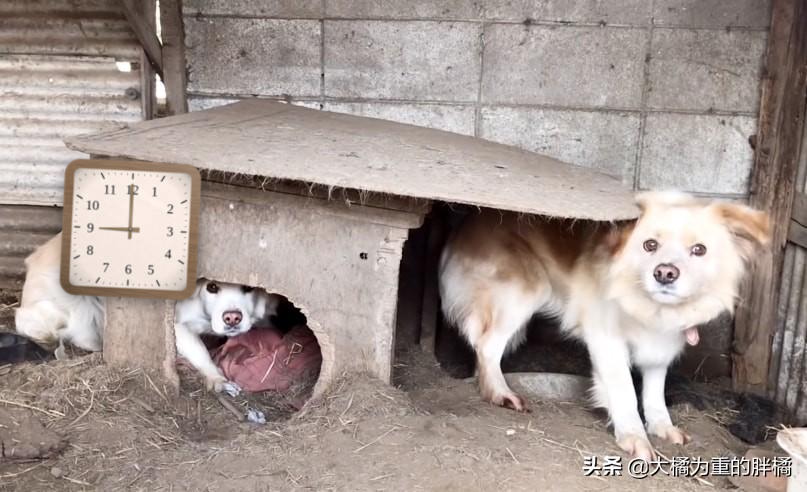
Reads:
h=9 m=0
